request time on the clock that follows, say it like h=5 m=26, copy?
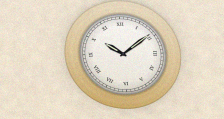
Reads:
h=10 m=9
